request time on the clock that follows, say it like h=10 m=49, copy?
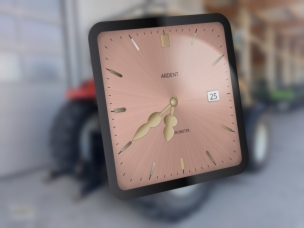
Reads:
h=6 m=40
